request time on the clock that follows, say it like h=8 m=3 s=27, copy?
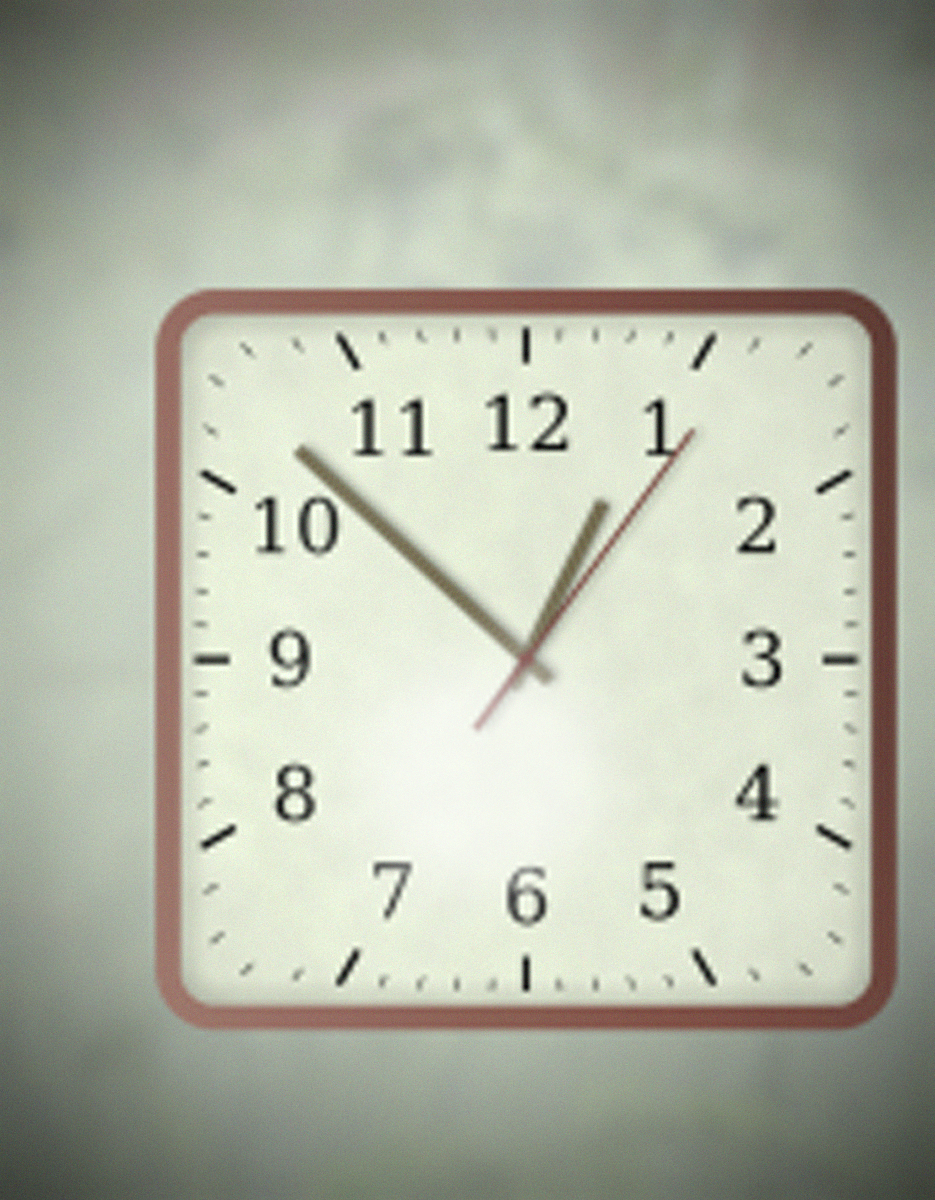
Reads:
h=12 m=52 s=6
